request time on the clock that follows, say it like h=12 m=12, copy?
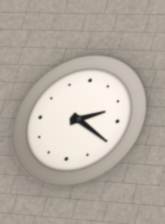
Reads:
h=2 m=20
